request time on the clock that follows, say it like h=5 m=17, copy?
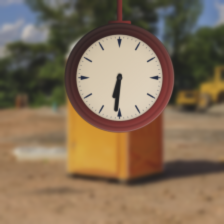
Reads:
h=6 m=31
